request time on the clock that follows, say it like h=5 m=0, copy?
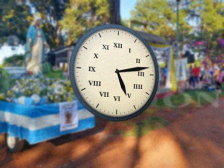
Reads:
h=5 m=13
